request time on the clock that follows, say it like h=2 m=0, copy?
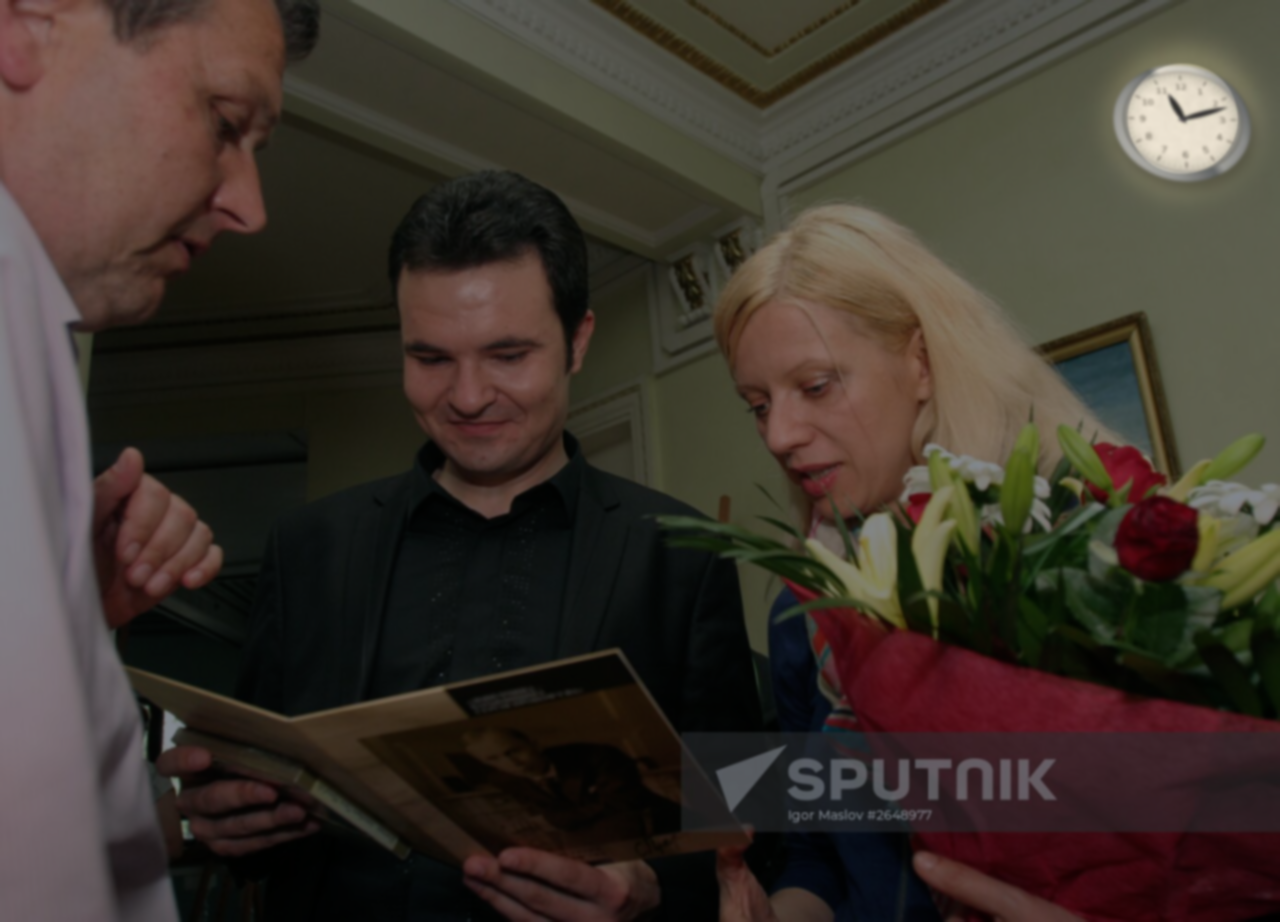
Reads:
h=11 m=12
